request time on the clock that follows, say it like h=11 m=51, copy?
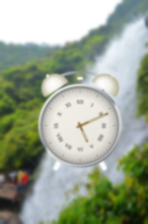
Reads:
h=5 m=11
